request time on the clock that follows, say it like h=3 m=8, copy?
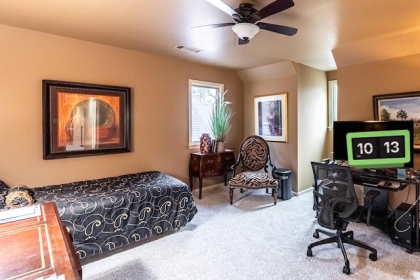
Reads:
h=10 m=13
